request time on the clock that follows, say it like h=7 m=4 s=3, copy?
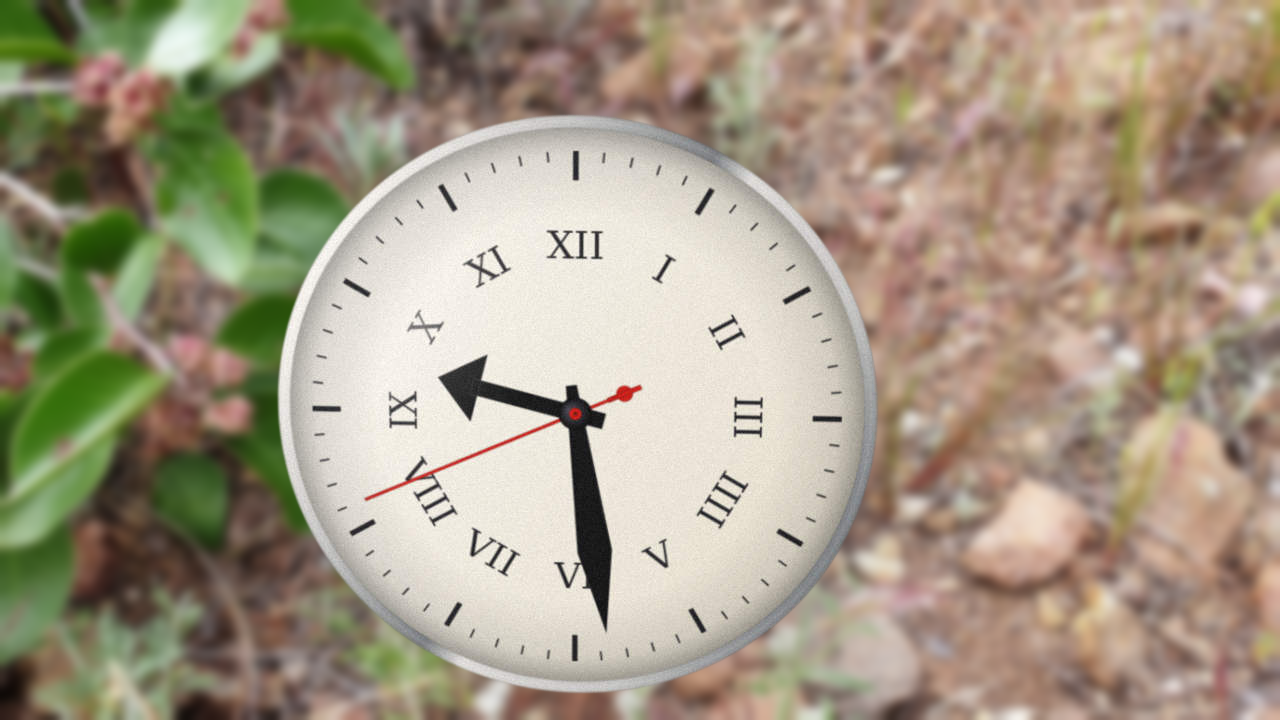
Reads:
h=9 m=28 s=41
